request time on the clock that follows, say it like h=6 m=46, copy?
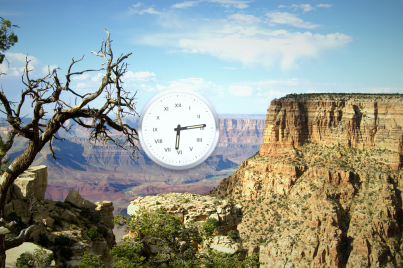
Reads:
h=6 m=14
